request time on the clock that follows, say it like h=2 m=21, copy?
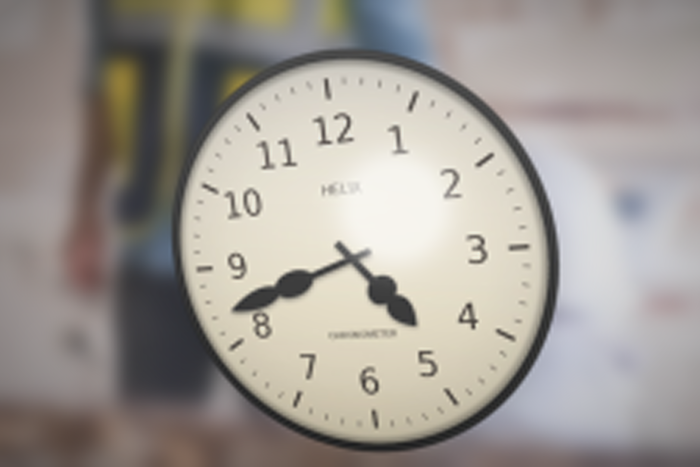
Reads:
h=4 m=42
